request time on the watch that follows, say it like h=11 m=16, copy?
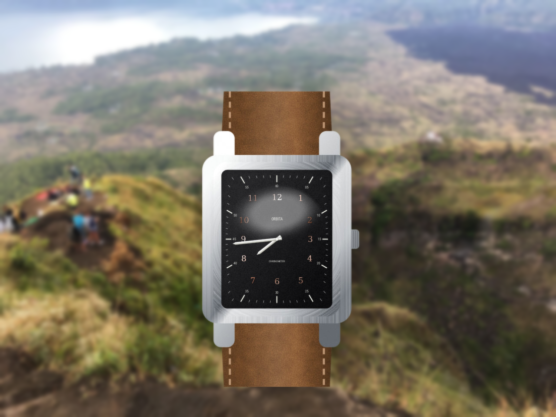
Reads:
h=7 m=44
